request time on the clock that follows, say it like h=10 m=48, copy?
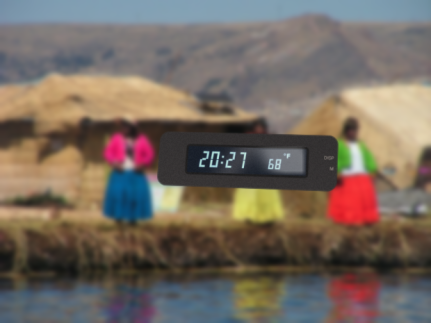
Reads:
h=20 m=27
